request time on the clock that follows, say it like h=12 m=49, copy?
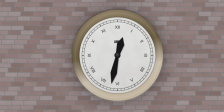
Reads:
h=12 m=32
